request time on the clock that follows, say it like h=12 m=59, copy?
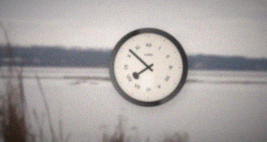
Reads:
h=7 m=52
